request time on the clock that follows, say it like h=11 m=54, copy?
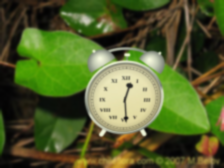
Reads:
h=12 m=29
